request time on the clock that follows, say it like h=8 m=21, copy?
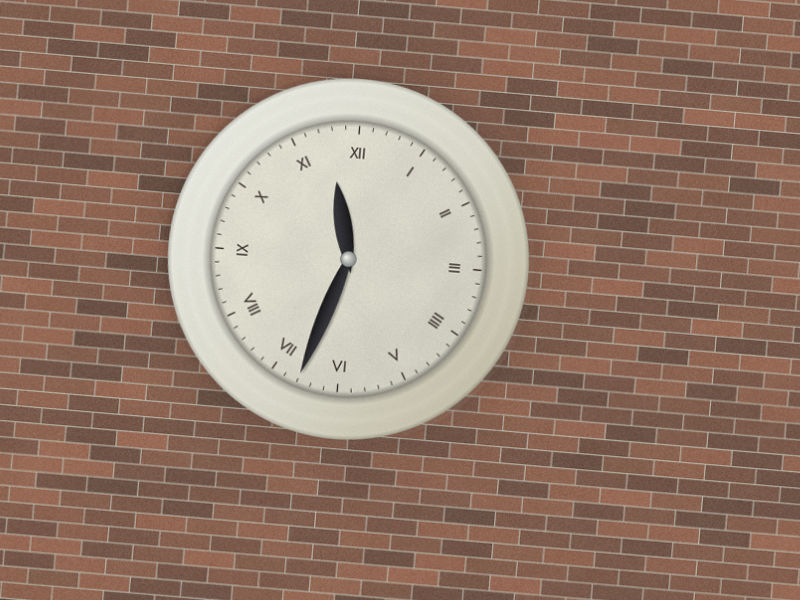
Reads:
h=11 m=33
